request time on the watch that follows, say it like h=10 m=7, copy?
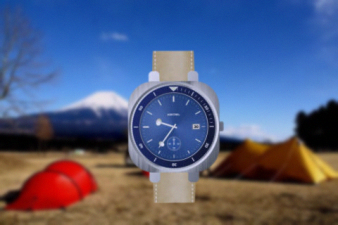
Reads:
h=9 m=36
